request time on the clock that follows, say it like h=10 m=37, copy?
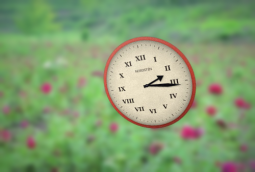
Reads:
h=2 m=16
